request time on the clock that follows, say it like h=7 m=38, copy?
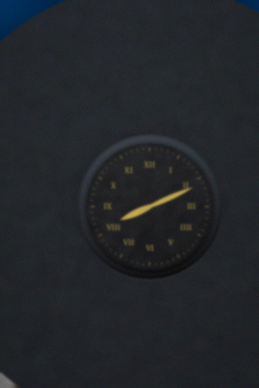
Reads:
h=8 m=11
